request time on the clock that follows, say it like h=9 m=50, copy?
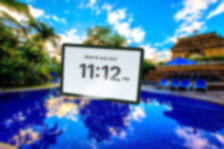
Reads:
h=11 m=12
